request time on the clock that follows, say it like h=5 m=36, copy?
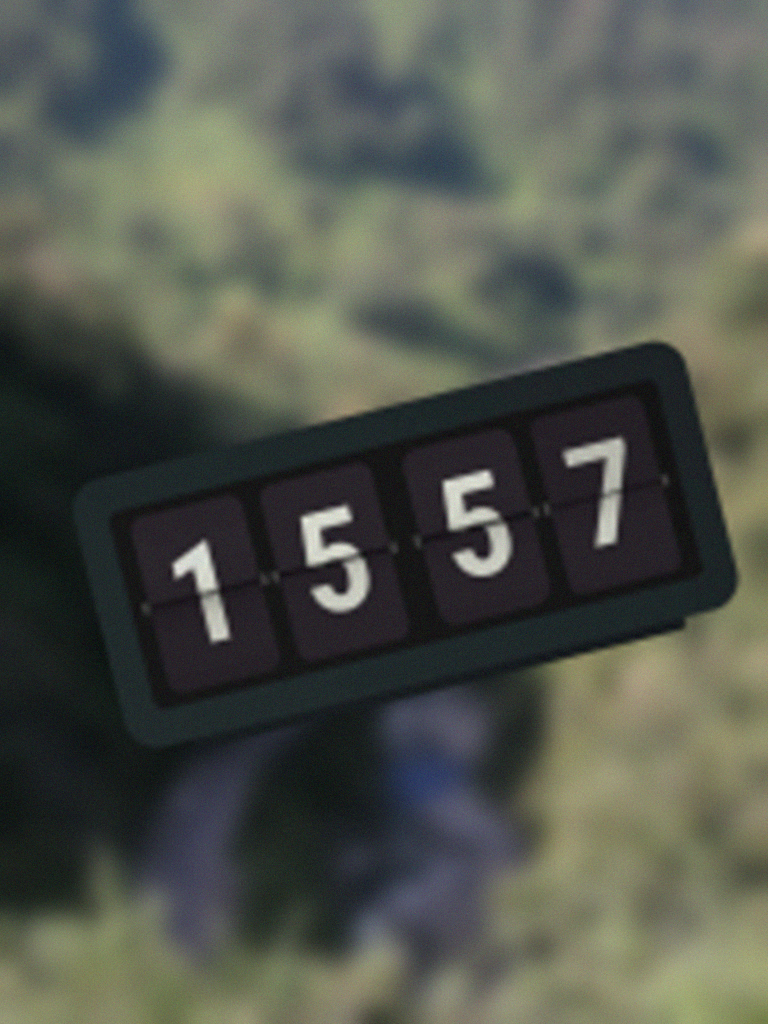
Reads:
h=15 m=57
